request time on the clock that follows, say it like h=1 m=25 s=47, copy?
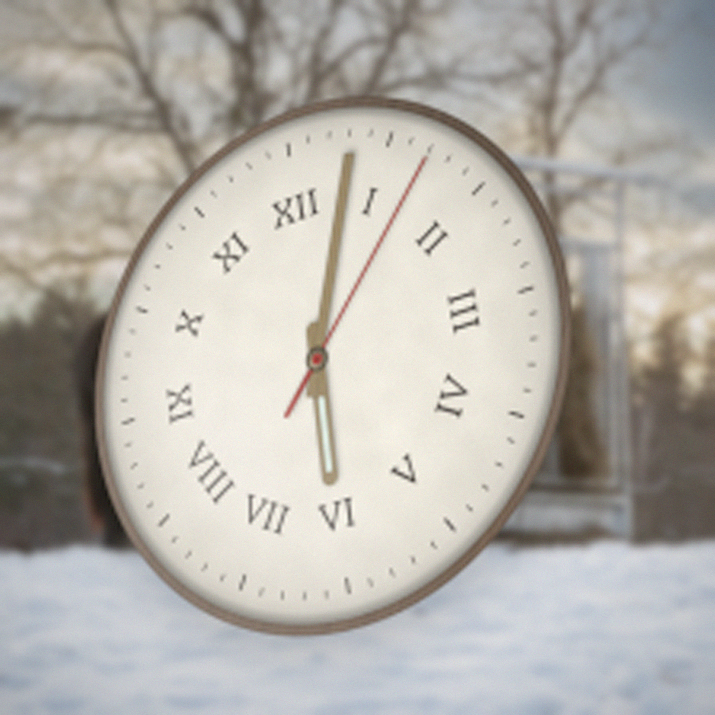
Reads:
h=6 m=3 s=7
